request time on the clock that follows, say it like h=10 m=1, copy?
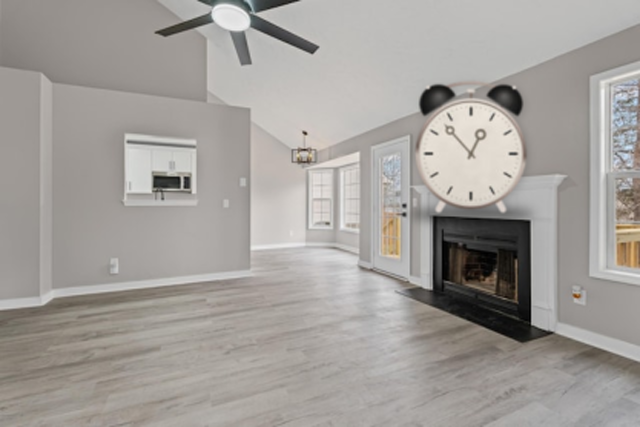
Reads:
h=12 m=53
